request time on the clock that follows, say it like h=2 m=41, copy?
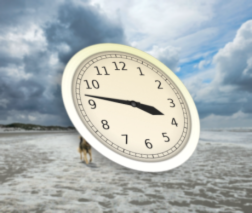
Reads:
h=3 m=47
